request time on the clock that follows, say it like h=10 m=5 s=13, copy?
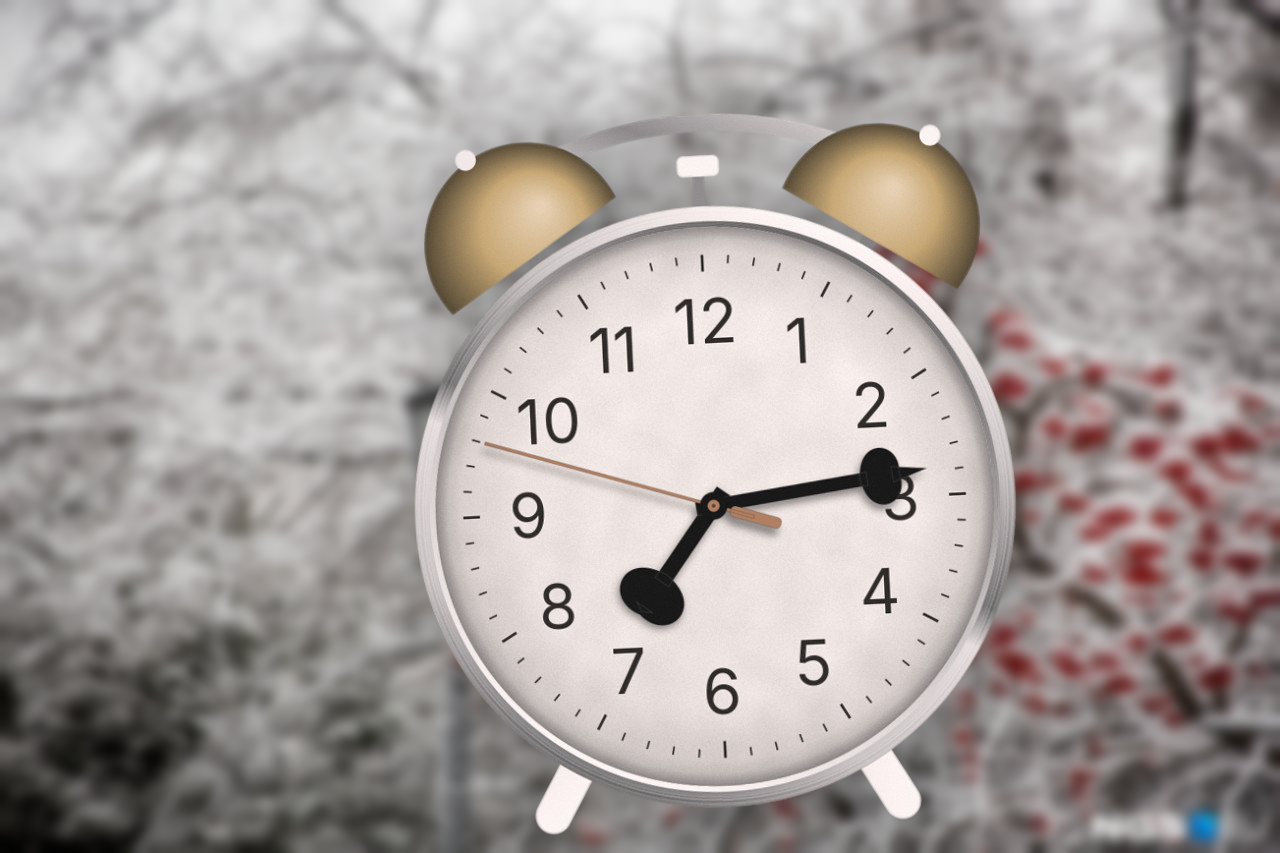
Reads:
h=7 m=13 s=48
